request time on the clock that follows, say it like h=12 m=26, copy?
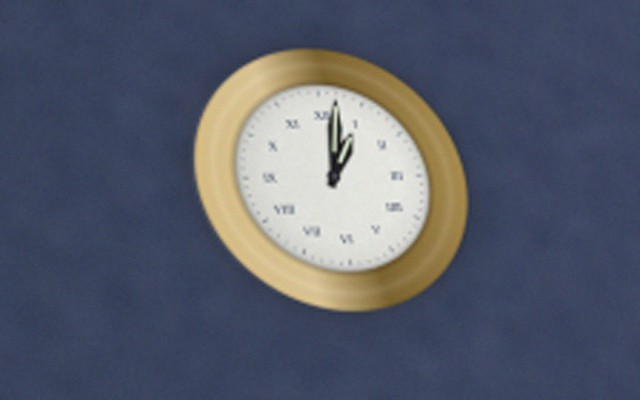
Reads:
h=1 m=2
